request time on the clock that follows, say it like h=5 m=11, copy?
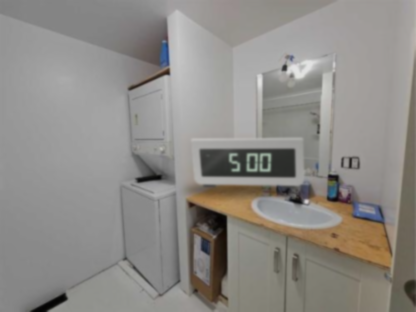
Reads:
h=5 m=0
